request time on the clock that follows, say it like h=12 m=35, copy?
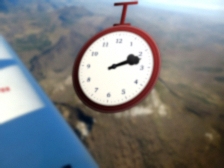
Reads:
h=2 m=12
